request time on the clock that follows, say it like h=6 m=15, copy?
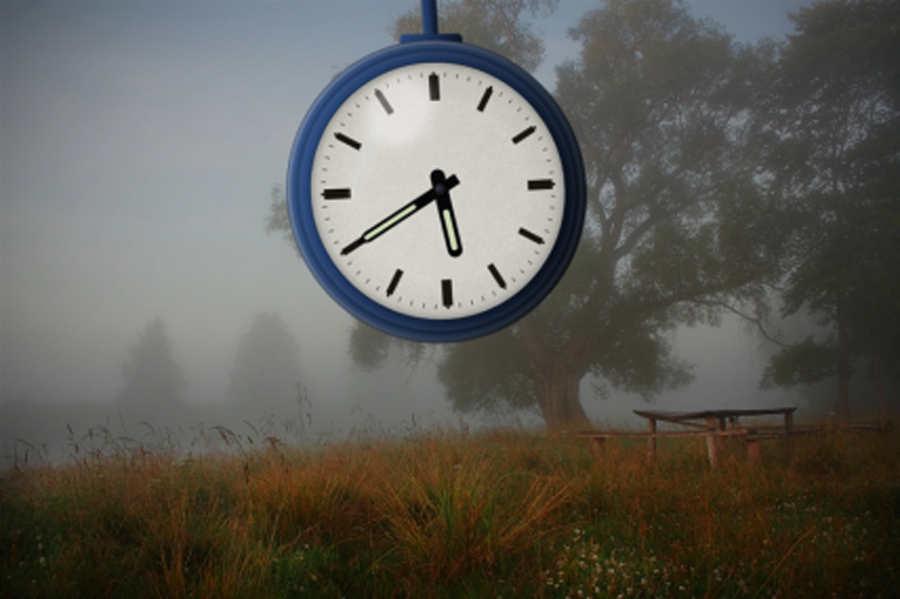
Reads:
h=5 m=40
